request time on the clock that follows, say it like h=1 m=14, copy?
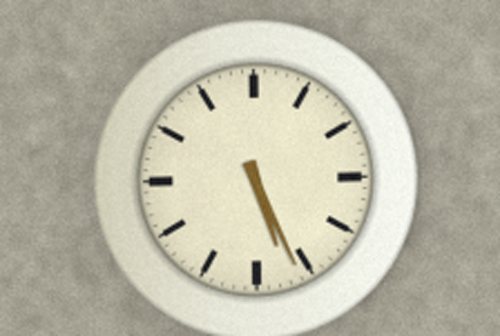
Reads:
h=5 m=26
